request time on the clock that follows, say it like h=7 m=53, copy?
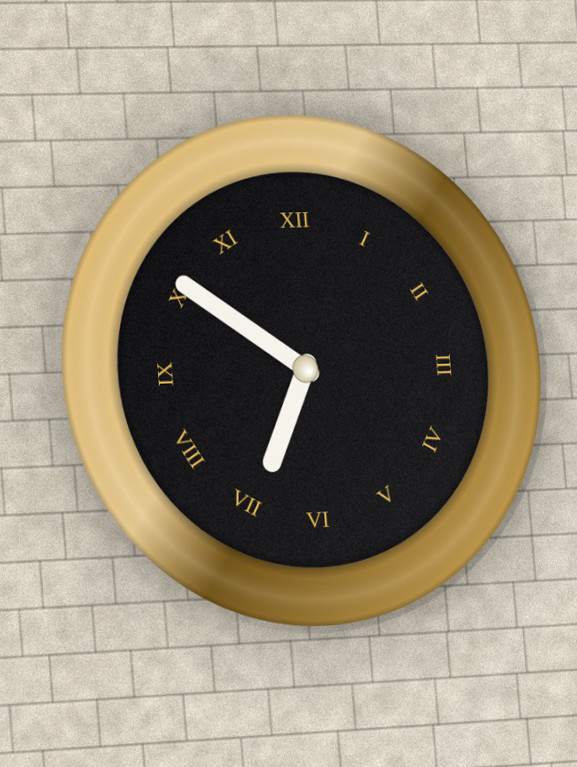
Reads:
h=6 m=51
